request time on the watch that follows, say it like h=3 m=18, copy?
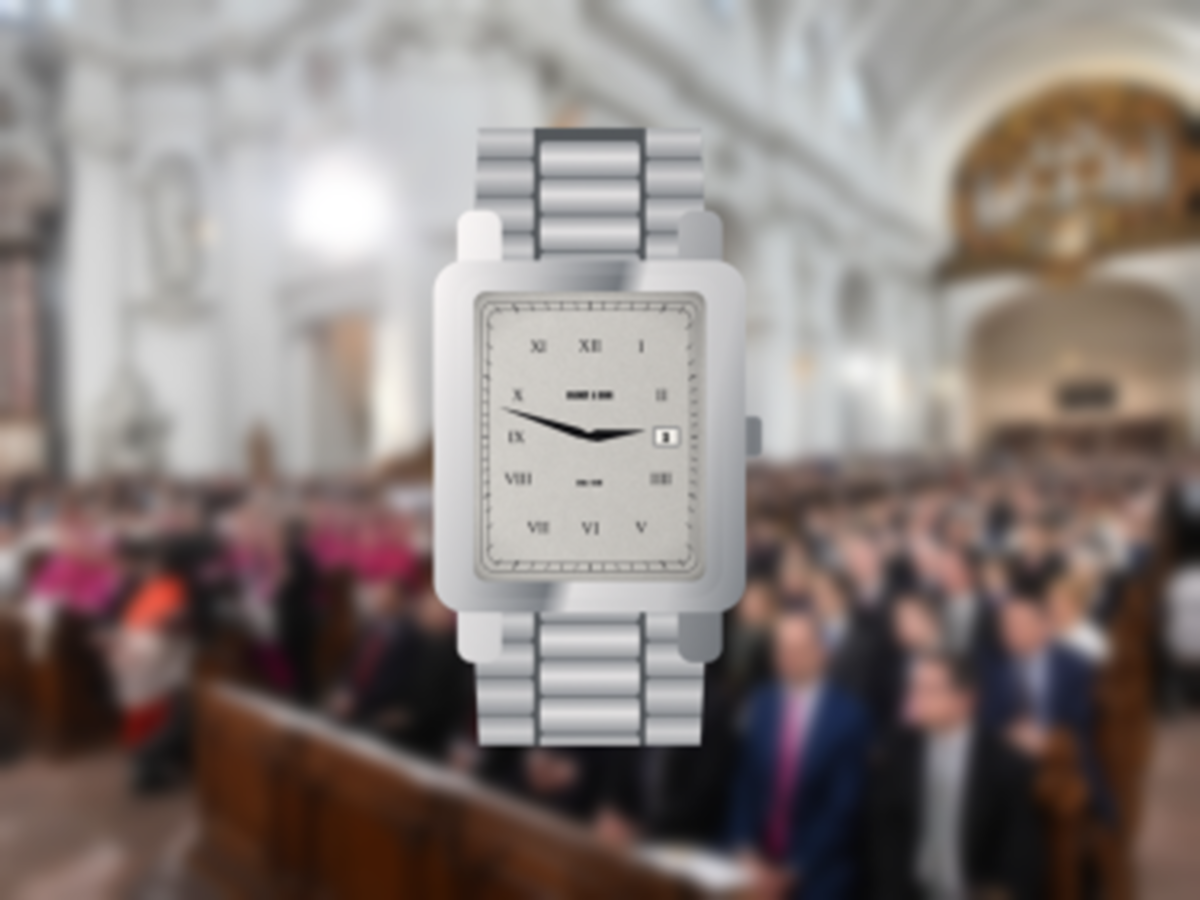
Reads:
h=2 m=48
